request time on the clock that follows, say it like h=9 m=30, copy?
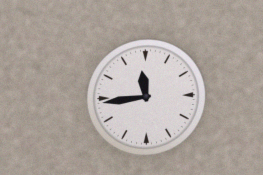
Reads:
h=11 m=44
